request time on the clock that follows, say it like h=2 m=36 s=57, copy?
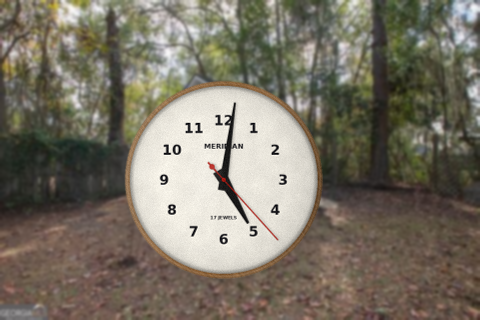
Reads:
h=5 m=1 s=23
